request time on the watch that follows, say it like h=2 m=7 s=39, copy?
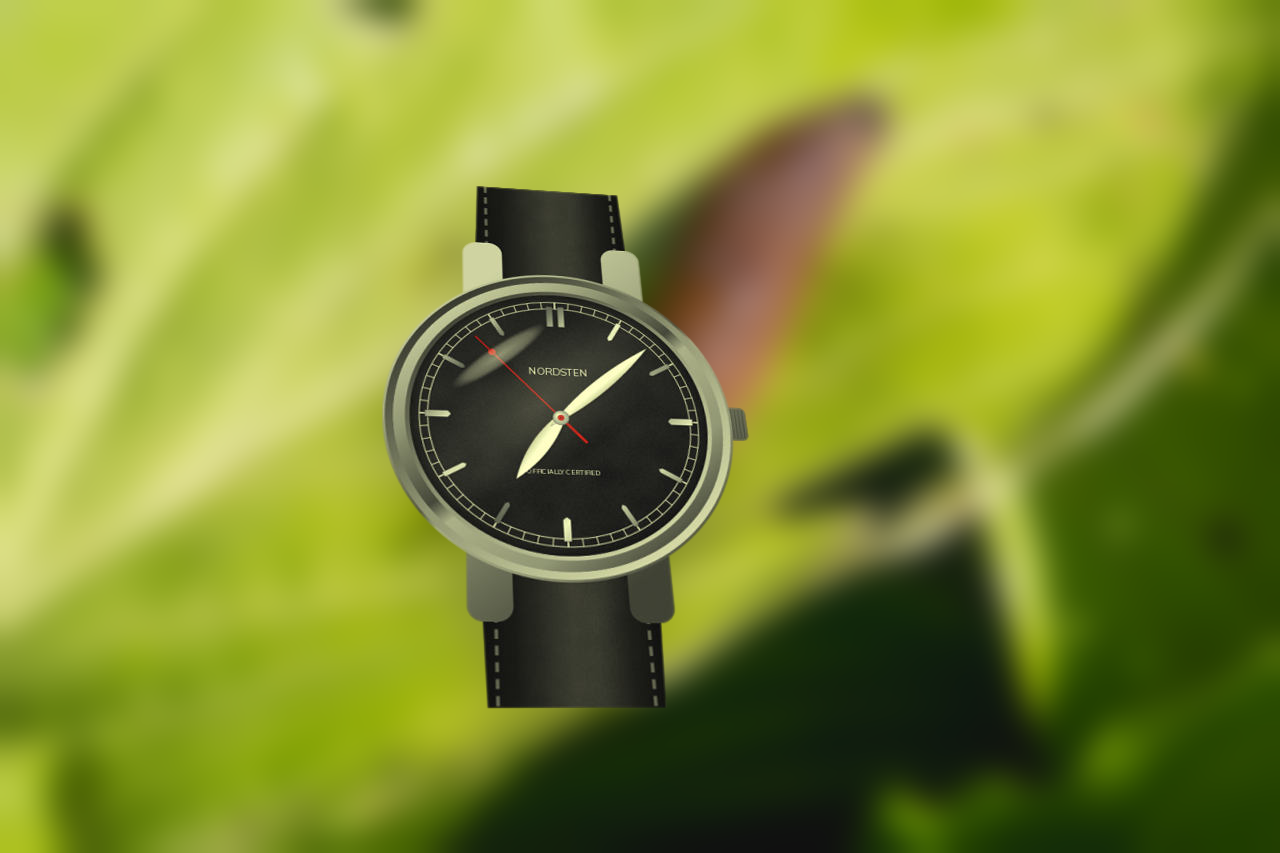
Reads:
h=7 m=7 s=53
